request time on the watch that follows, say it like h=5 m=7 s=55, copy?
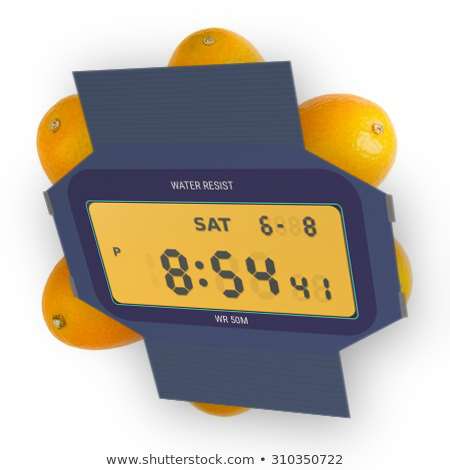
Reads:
h=8 m=54 s=41
